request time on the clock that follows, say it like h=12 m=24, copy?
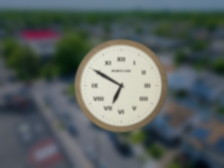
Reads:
h=6 m=50
